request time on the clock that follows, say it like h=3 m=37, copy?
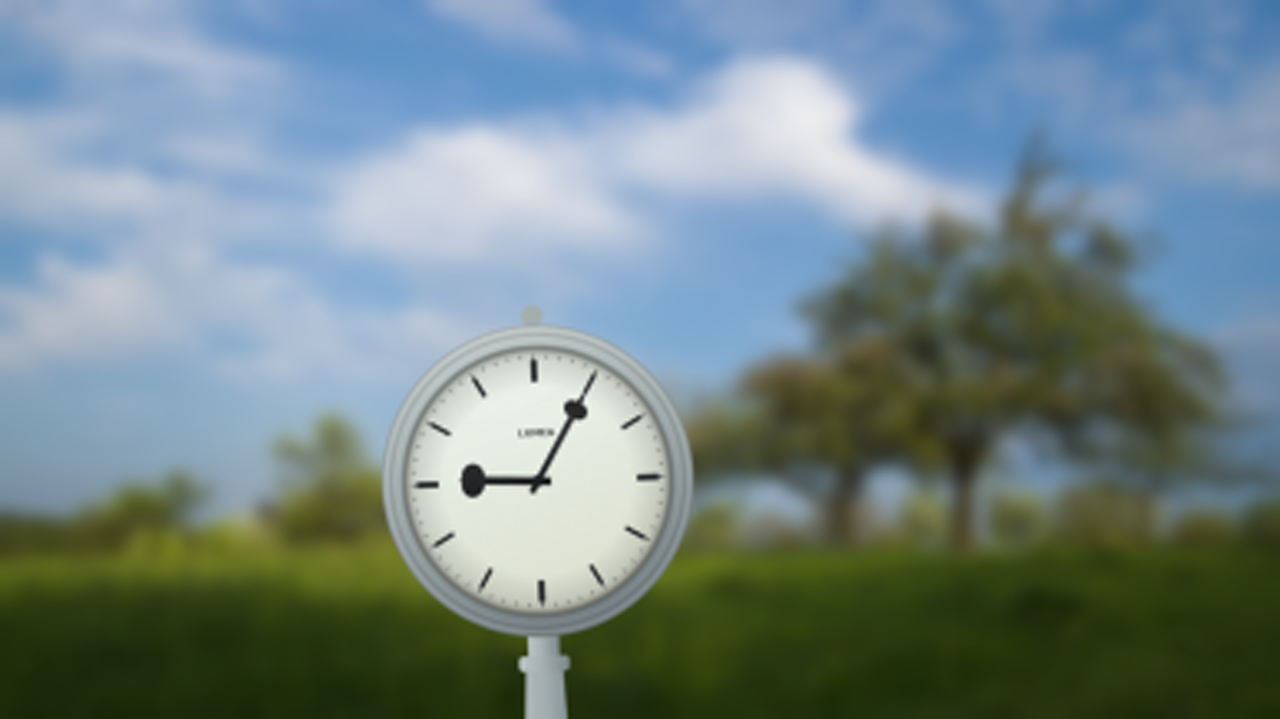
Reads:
h=9 m=5
